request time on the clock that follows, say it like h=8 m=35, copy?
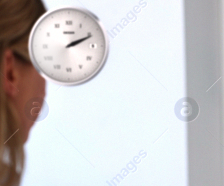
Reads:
h=2 m=11
